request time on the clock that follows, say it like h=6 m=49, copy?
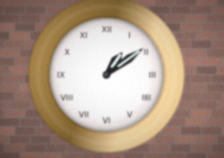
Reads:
h=1 m=9
